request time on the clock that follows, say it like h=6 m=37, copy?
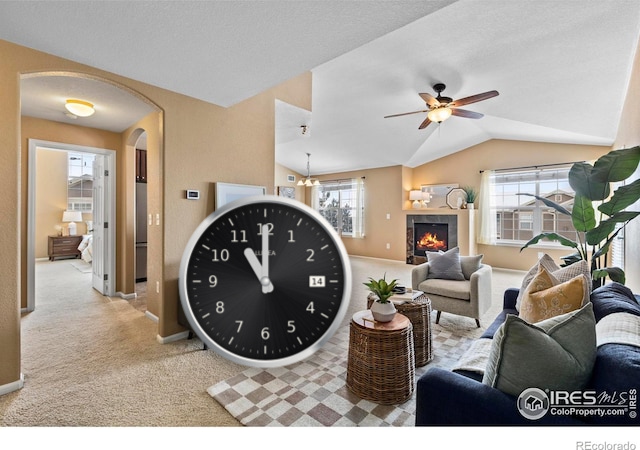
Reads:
h=11 m=0
